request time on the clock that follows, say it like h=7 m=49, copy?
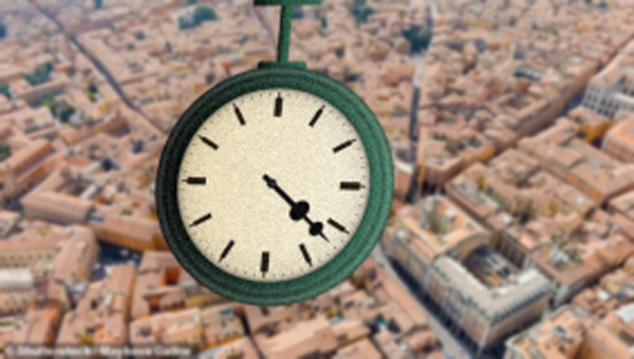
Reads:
h=4 m=22
